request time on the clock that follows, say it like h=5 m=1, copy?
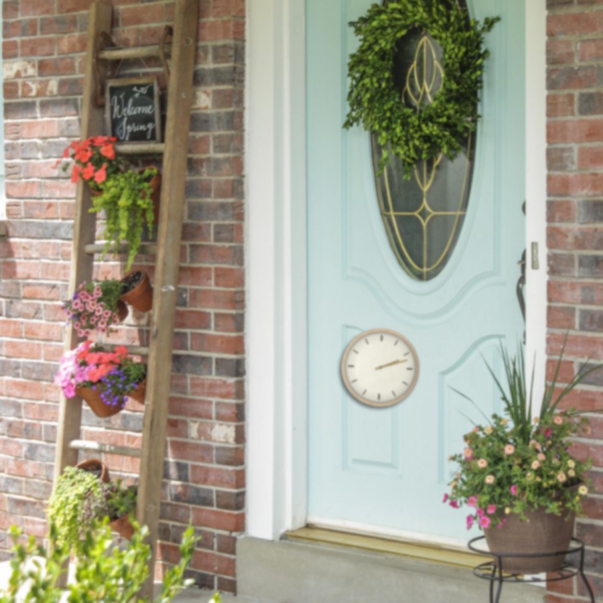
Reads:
h=2 m=12
